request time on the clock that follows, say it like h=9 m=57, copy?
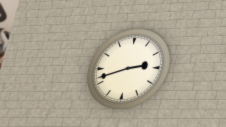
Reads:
h=2 m=42
